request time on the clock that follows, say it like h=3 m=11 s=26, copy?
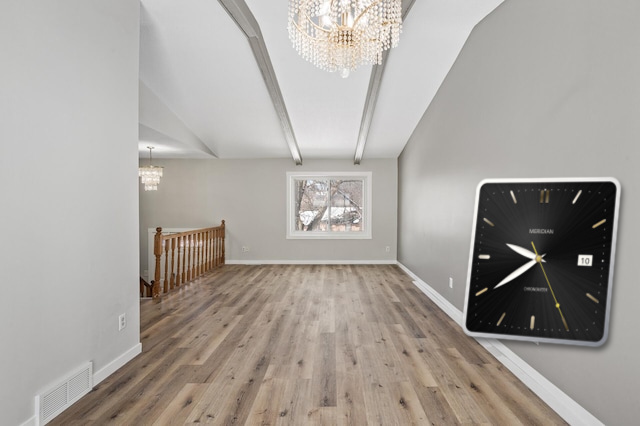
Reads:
h=9 m=39 s=25
